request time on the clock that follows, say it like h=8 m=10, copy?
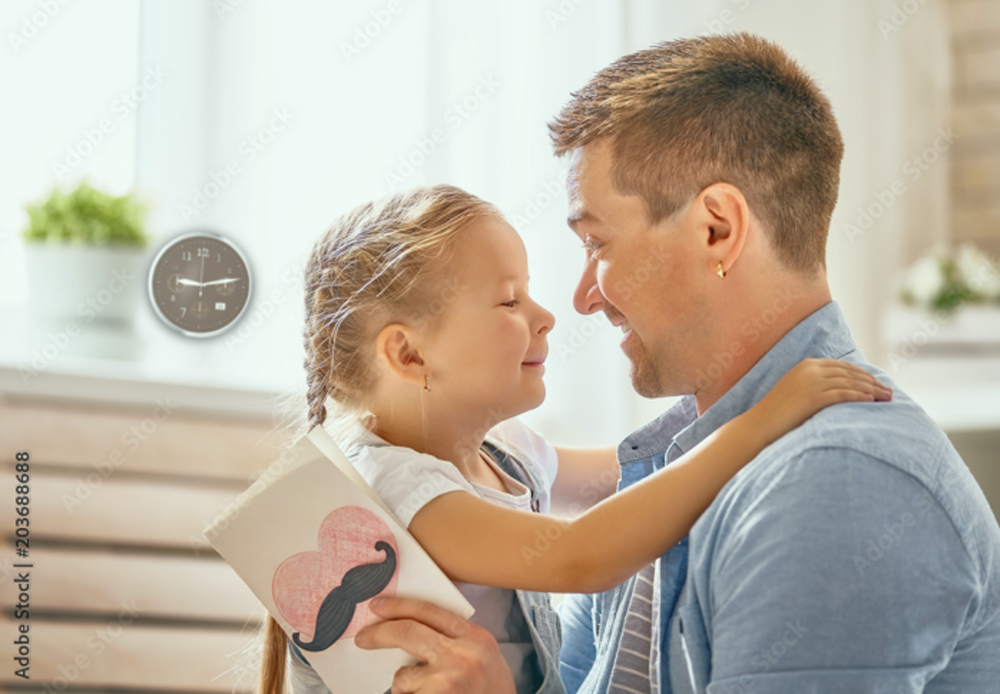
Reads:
h=9 m=13
